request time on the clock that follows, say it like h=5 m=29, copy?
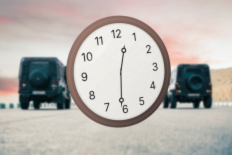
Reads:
h=12 m=31
